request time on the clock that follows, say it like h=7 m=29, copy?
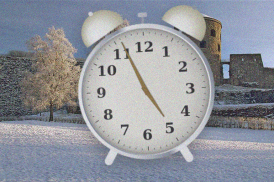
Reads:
h=4 m=56
